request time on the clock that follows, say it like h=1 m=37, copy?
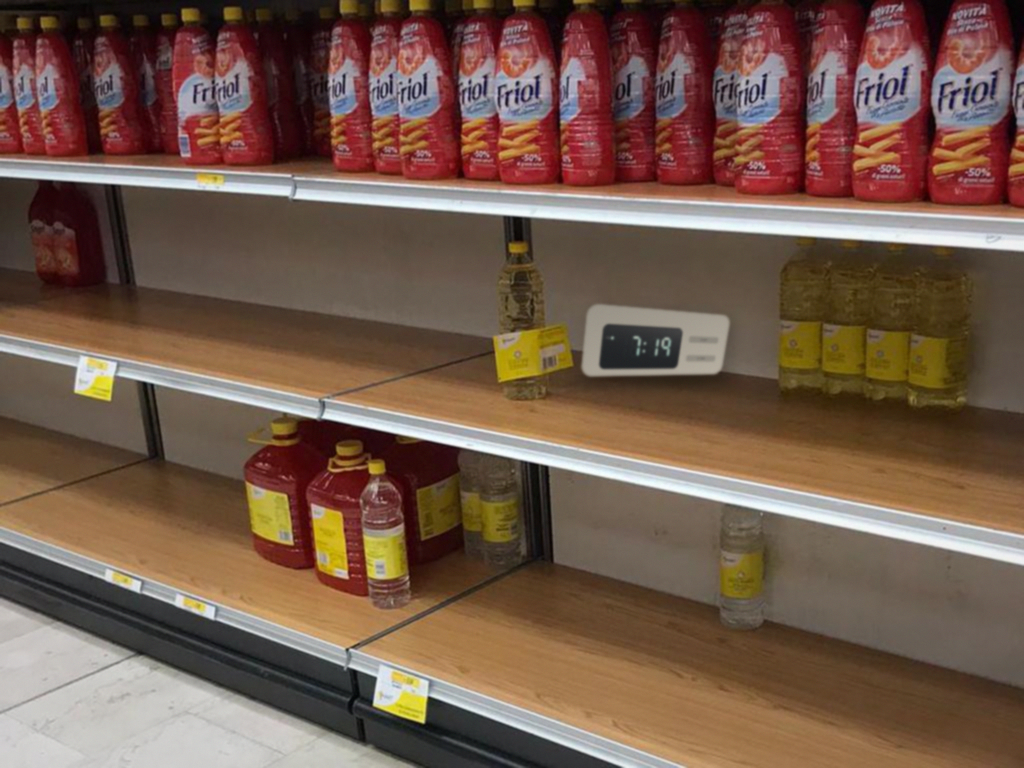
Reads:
h=7 m=19
